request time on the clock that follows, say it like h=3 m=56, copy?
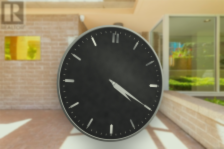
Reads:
h=4 m=20
